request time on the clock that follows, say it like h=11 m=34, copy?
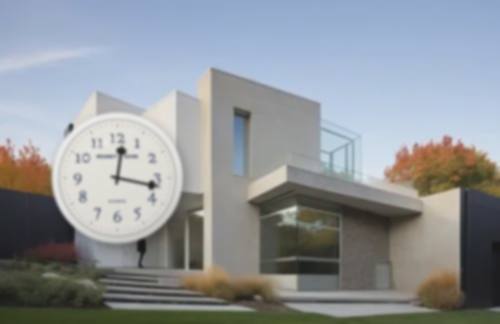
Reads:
h=12 m=17
